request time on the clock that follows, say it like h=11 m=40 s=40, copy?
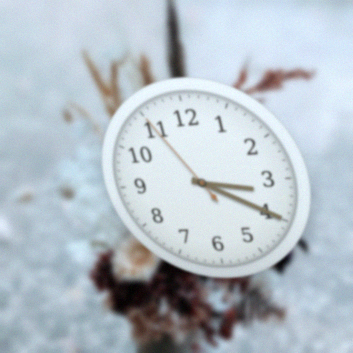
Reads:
h=3 m=19 s=55
